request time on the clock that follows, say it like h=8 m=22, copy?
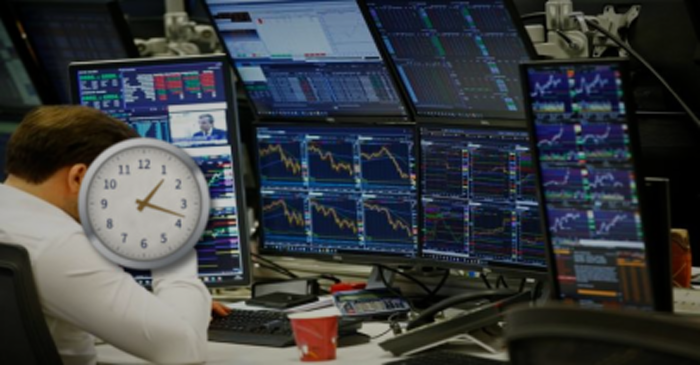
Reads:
h=1 m=18
